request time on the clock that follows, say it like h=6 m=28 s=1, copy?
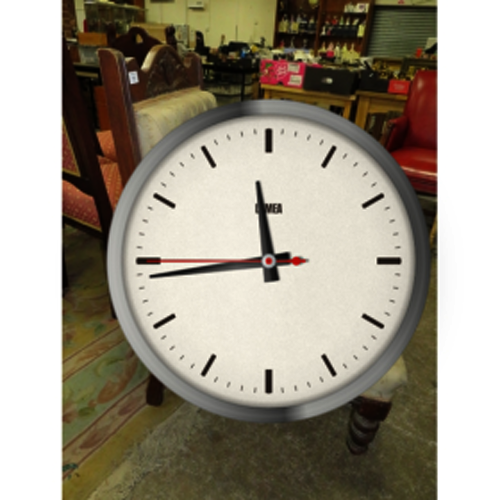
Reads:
h=11 m=43 s=45
